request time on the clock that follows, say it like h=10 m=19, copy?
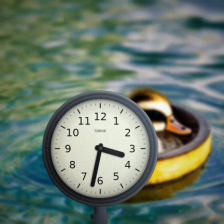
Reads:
h=3 m=32
